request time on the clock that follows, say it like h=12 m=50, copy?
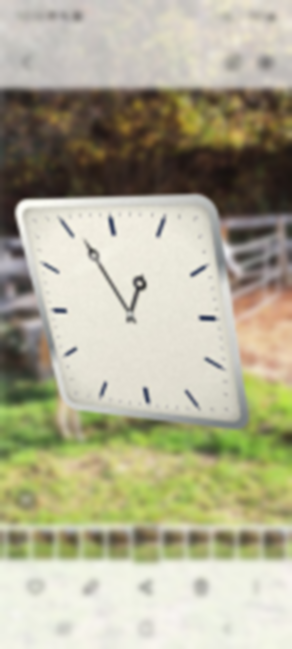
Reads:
h=12 m=56
